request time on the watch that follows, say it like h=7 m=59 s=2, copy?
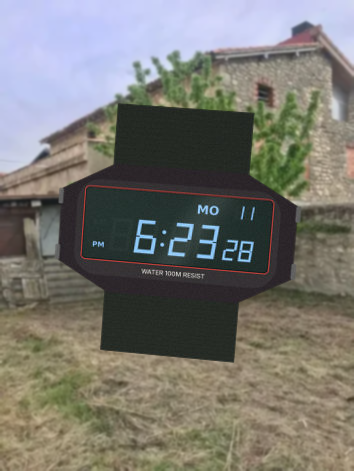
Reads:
h=6 m=23 s=28
